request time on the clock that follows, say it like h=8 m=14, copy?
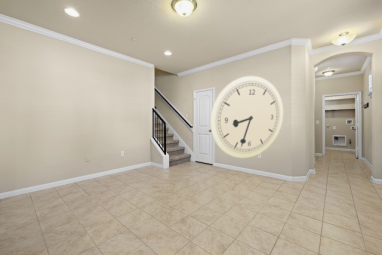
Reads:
h=8 m=33
